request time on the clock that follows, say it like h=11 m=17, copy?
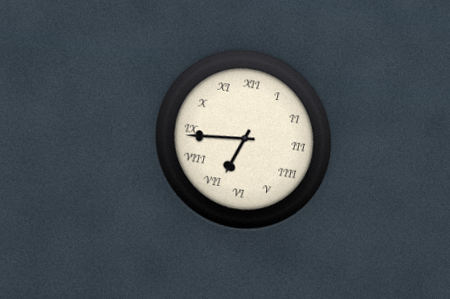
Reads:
h=6 m=44
